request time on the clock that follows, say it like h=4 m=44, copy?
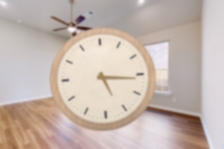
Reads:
h=5 m=16
